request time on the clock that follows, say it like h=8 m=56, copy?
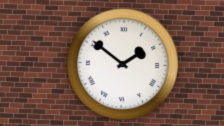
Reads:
h=1 m=51
